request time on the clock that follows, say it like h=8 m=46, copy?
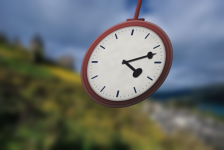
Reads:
h=4 m=12
